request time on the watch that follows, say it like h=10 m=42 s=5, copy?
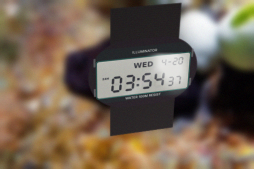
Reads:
h=3 m=54 s=37
